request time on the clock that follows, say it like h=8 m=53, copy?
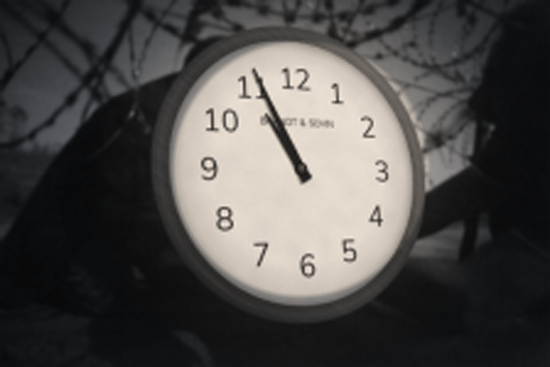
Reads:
h=10 m=56
